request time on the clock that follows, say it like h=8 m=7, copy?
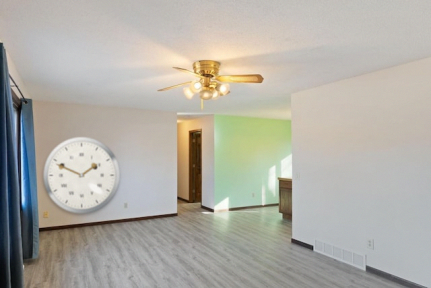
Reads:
h=1 m=49
